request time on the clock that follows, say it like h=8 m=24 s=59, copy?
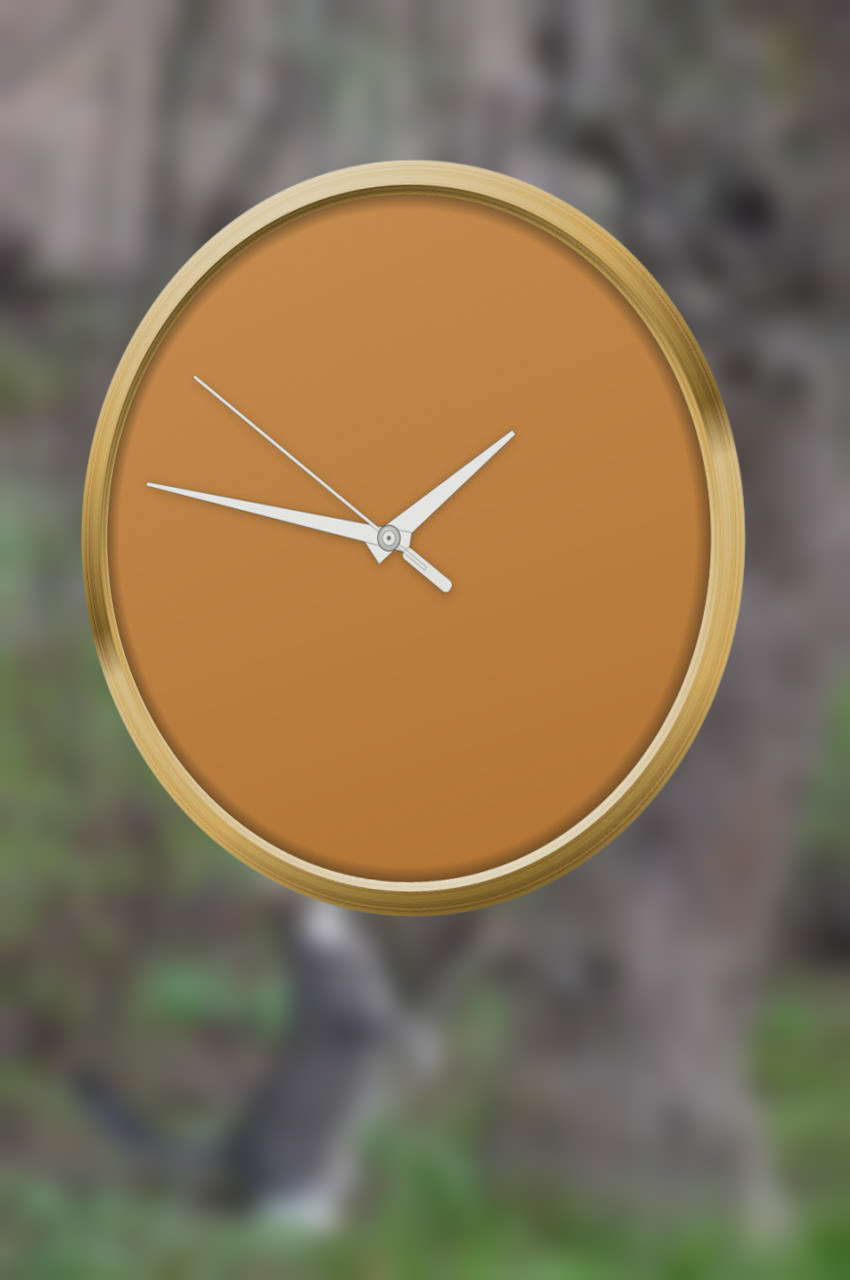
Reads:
h=1 m=46 s=51
